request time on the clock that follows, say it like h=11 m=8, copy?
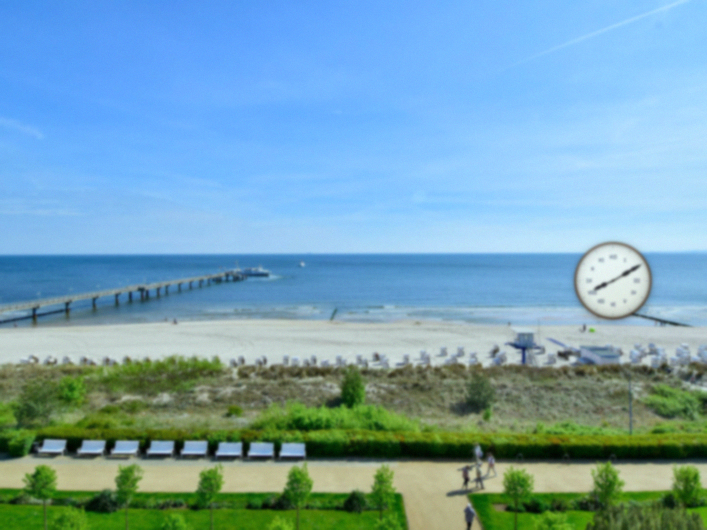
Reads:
h=8 m=10
